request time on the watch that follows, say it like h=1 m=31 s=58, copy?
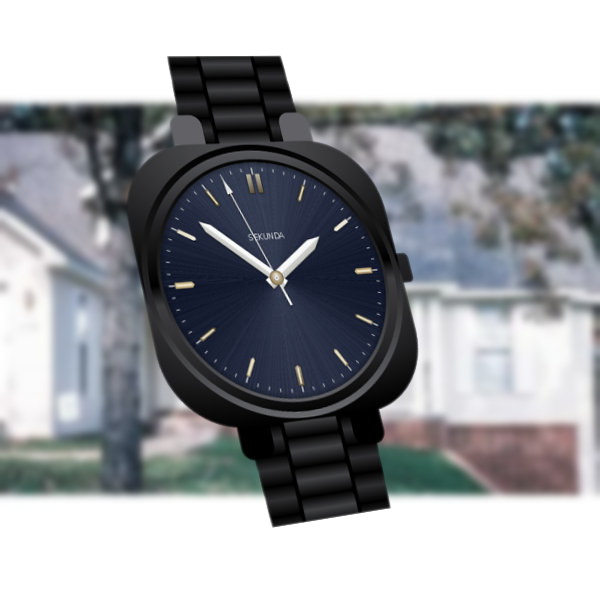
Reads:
h=1 m=51 s=57
